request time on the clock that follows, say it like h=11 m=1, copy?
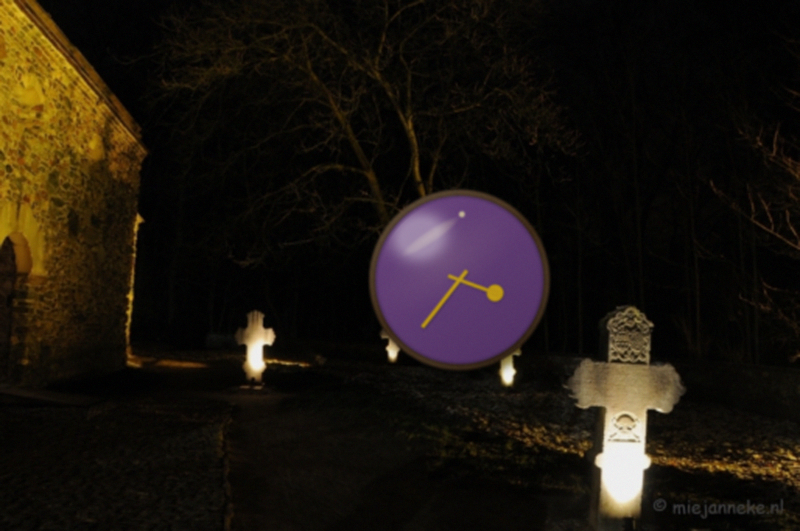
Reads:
h=3 m=36
